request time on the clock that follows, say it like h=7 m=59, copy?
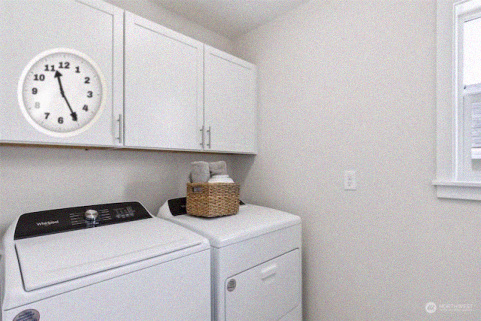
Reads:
h=11 m=25
